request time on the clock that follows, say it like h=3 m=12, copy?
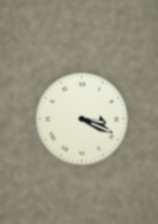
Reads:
h=3 m=19
